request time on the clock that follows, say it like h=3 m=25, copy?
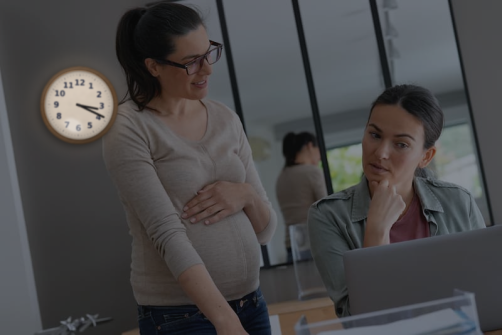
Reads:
h=3 m=19
